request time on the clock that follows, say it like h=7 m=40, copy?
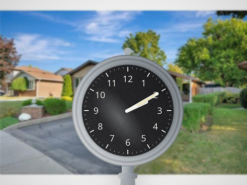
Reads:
h=2 m=10
